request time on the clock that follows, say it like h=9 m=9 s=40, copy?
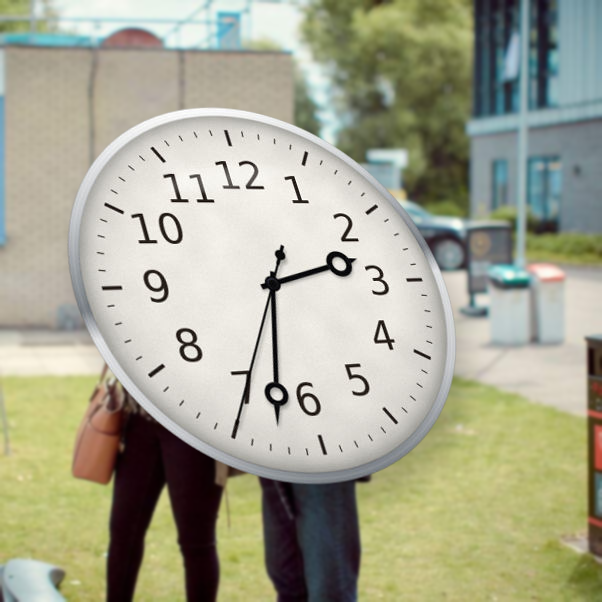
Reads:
h=2 m=32 s=35
